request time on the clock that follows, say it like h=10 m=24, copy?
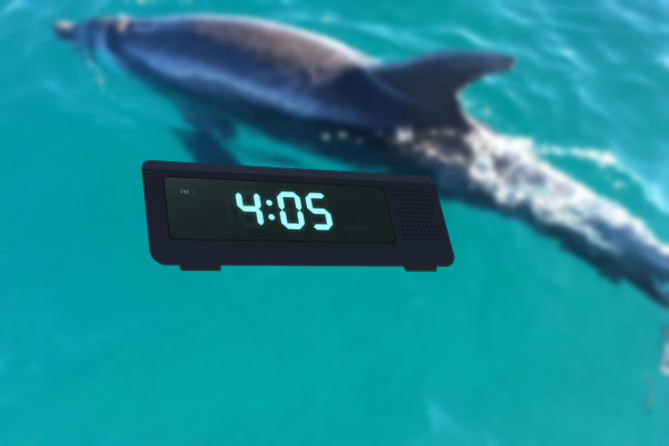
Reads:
h=4 m=5
